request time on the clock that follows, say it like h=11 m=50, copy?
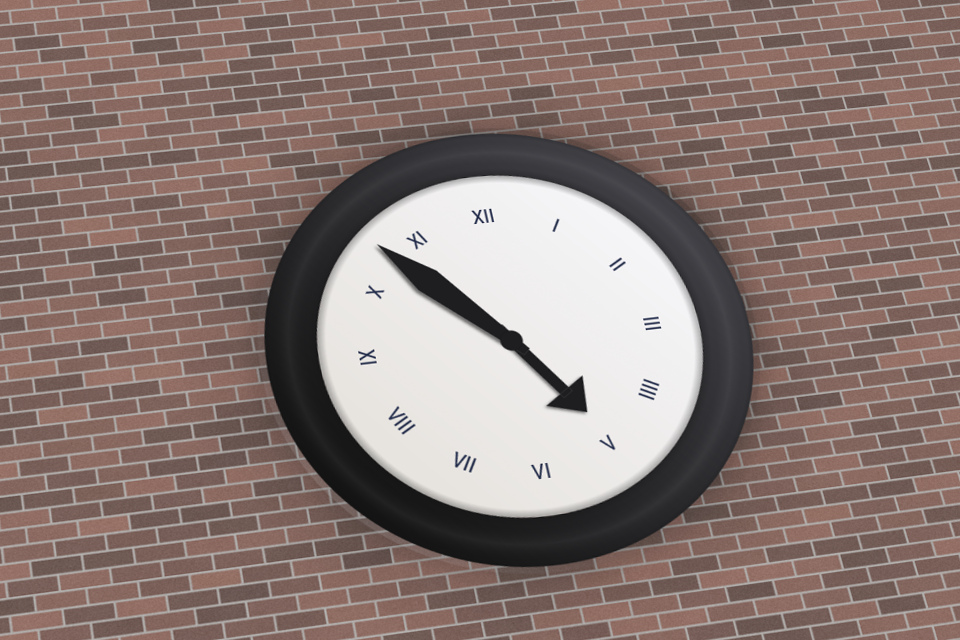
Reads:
h=4 m=53
